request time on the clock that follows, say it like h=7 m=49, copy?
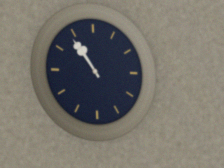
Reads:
h=10 m=54
